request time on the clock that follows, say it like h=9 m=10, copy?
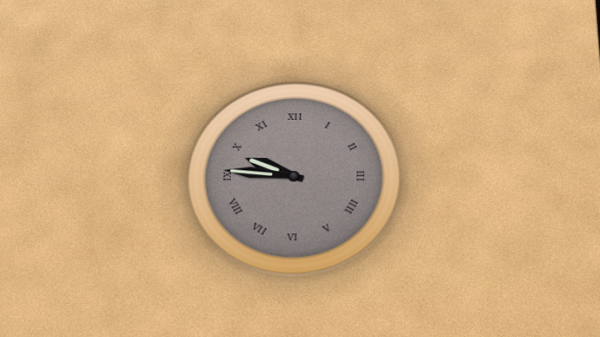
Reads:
h=9 m=46
